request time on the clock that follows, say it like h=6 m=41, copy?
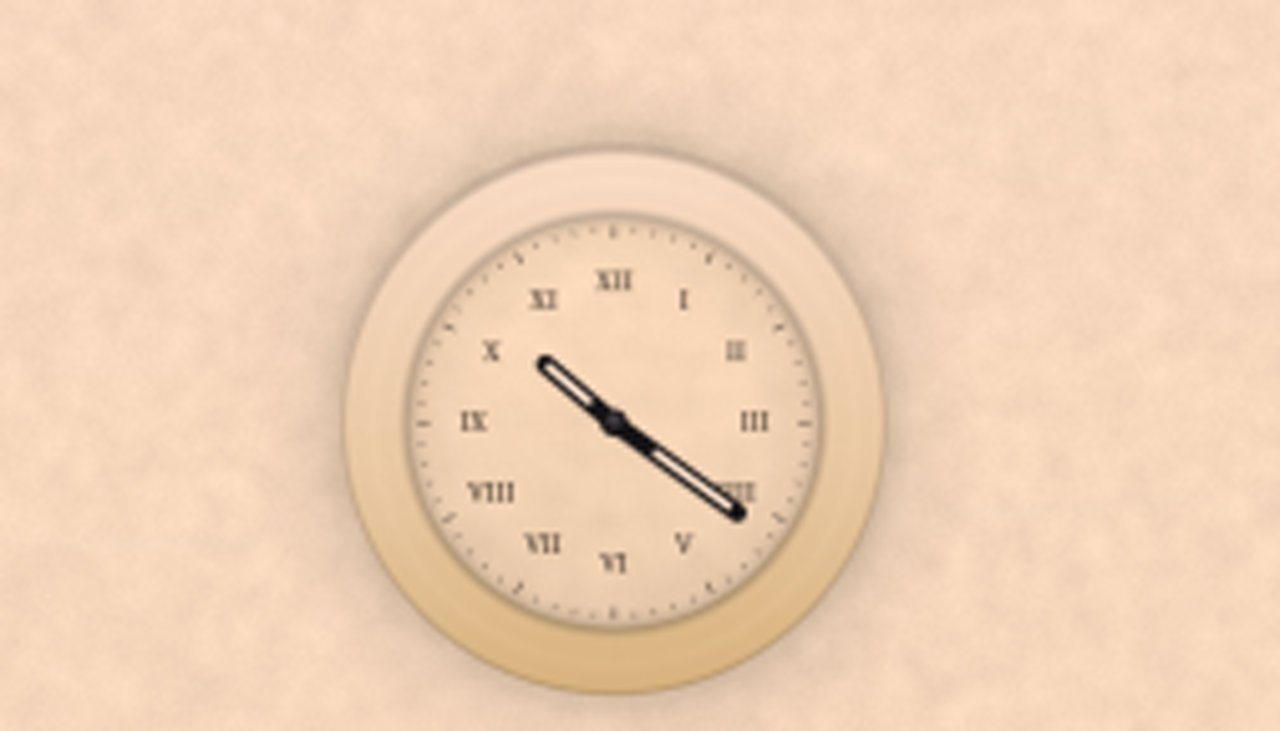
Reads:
h=10 m=21
